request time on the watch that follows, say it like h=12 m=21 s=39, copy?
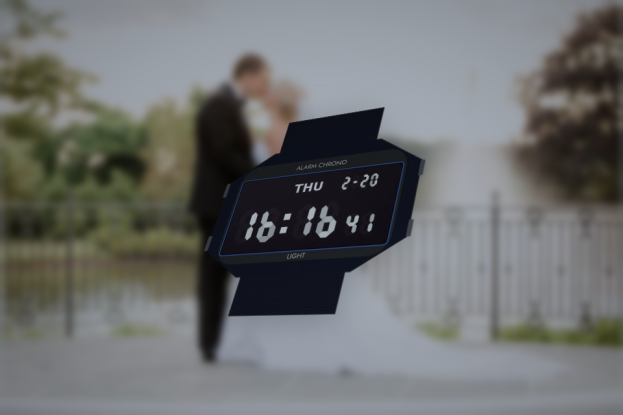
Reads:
h=16 m=16 s=41
